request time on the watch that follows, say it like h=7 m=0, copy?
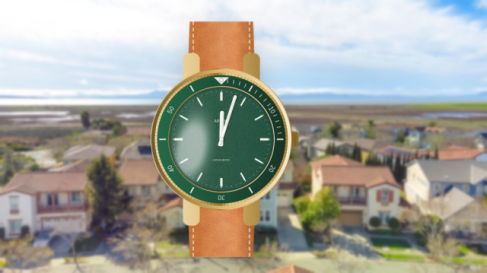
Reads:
h=12 m=3
